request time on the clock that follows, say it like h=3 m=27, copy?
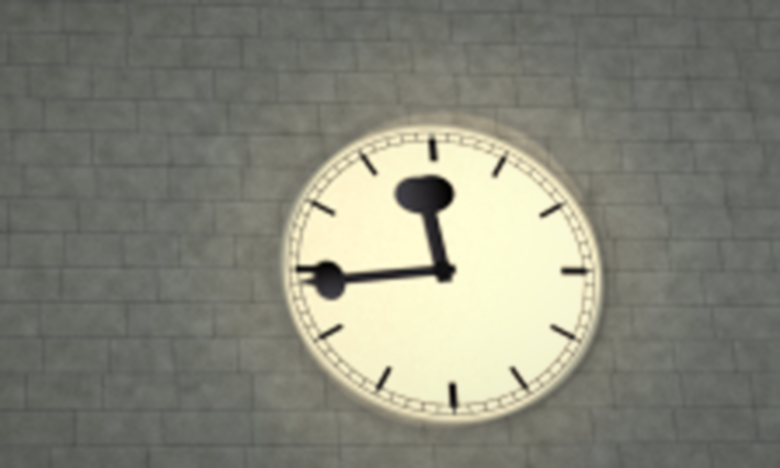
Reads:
h=11 m=44
